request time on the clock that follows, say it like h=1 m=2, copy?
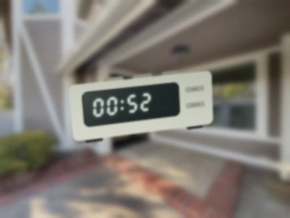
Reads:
h=0 m=52
